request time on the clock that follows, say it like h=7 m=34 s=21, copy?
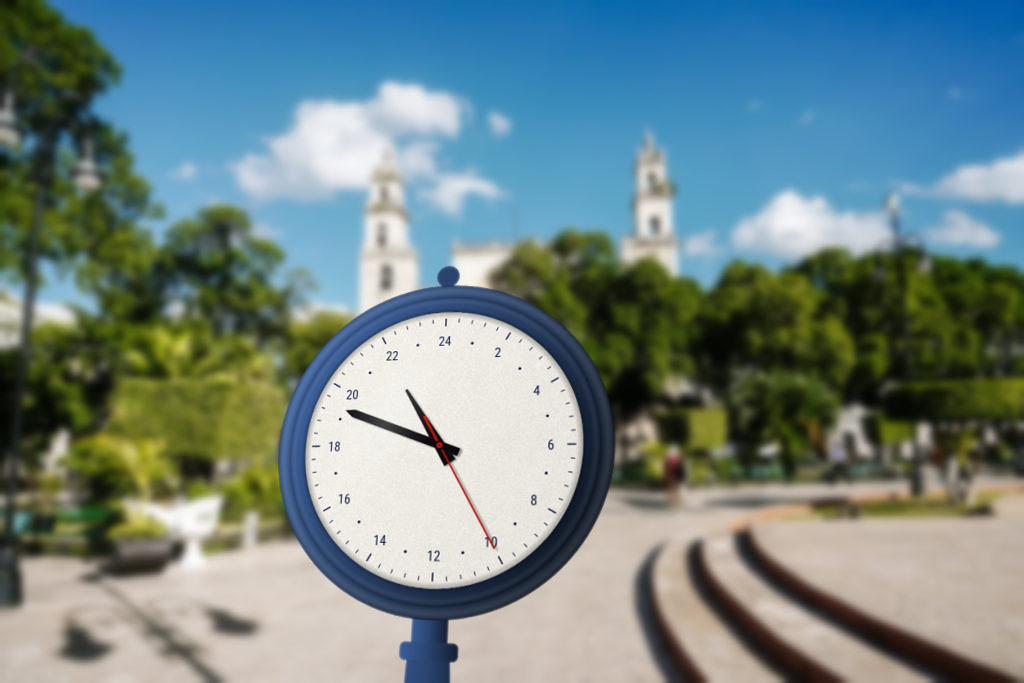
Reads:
h=21 m=48 s=25
